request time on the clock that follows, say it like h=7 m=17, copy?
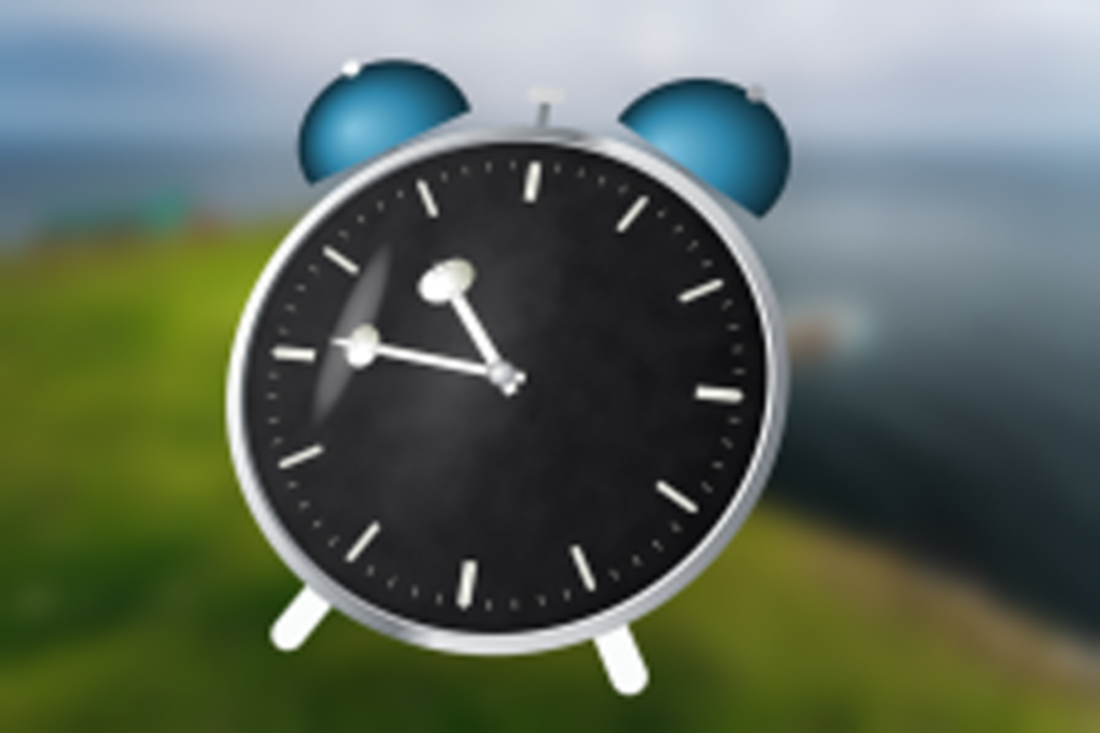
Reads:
h=10 m=46
